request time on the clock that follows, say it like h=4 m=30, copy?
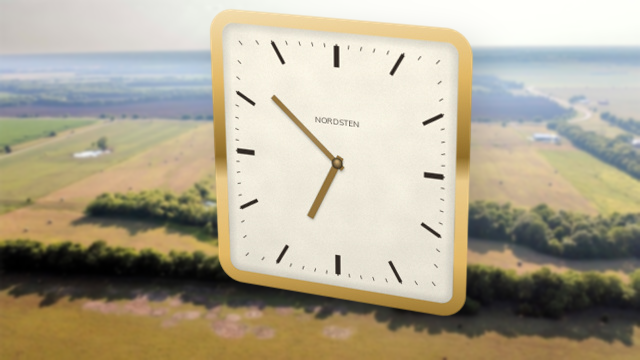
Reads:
h=6 m=52
